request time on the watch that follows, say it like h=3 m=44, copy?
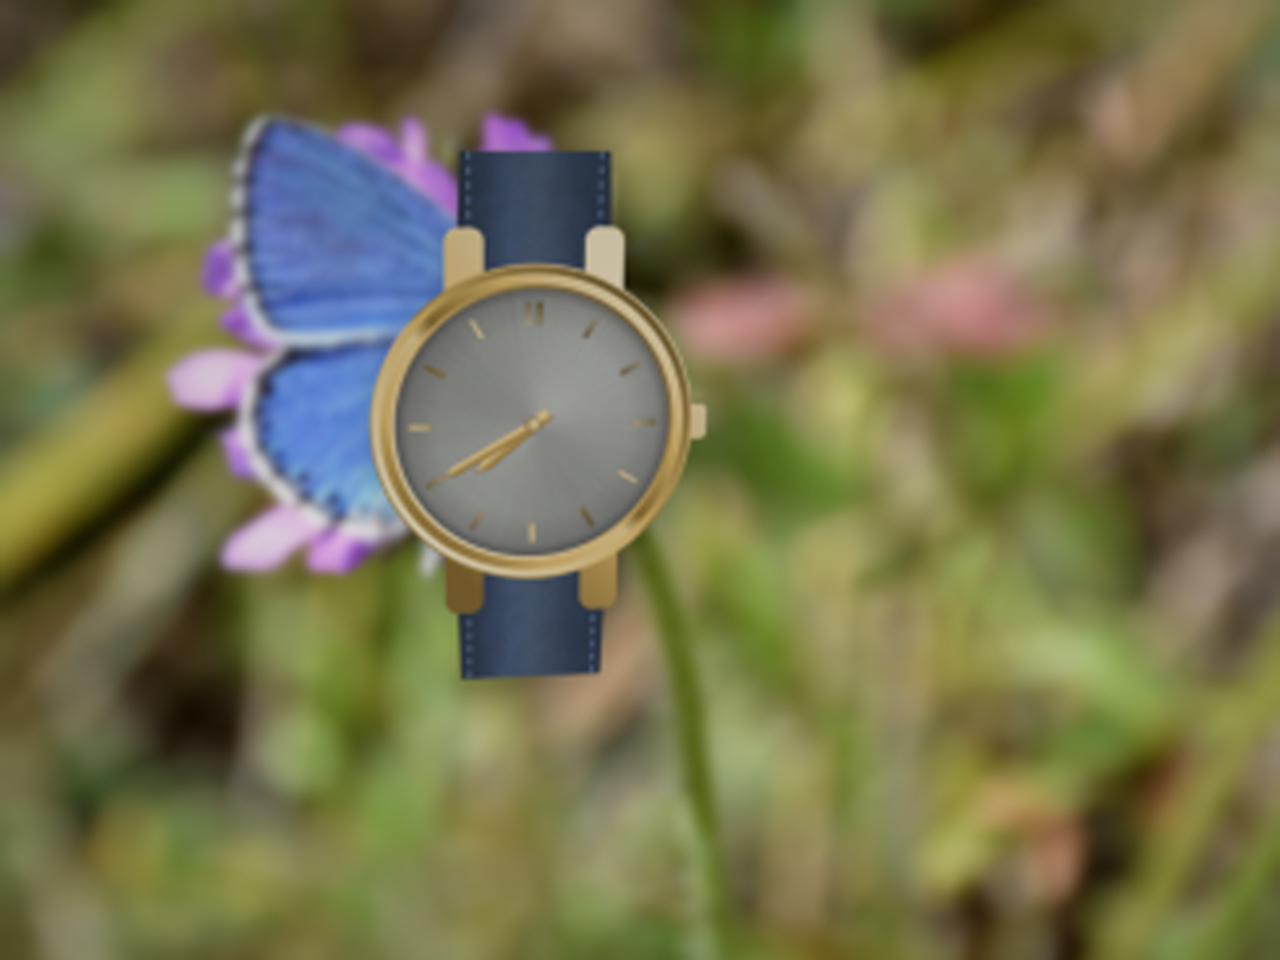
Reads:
h=7 m=40
